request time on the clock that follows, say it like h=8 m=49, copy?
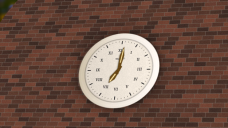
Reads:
h=7 m=1
